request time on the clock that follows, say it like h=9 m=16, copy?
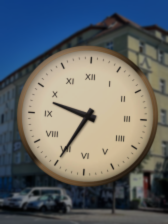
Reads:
h=9 m=35
